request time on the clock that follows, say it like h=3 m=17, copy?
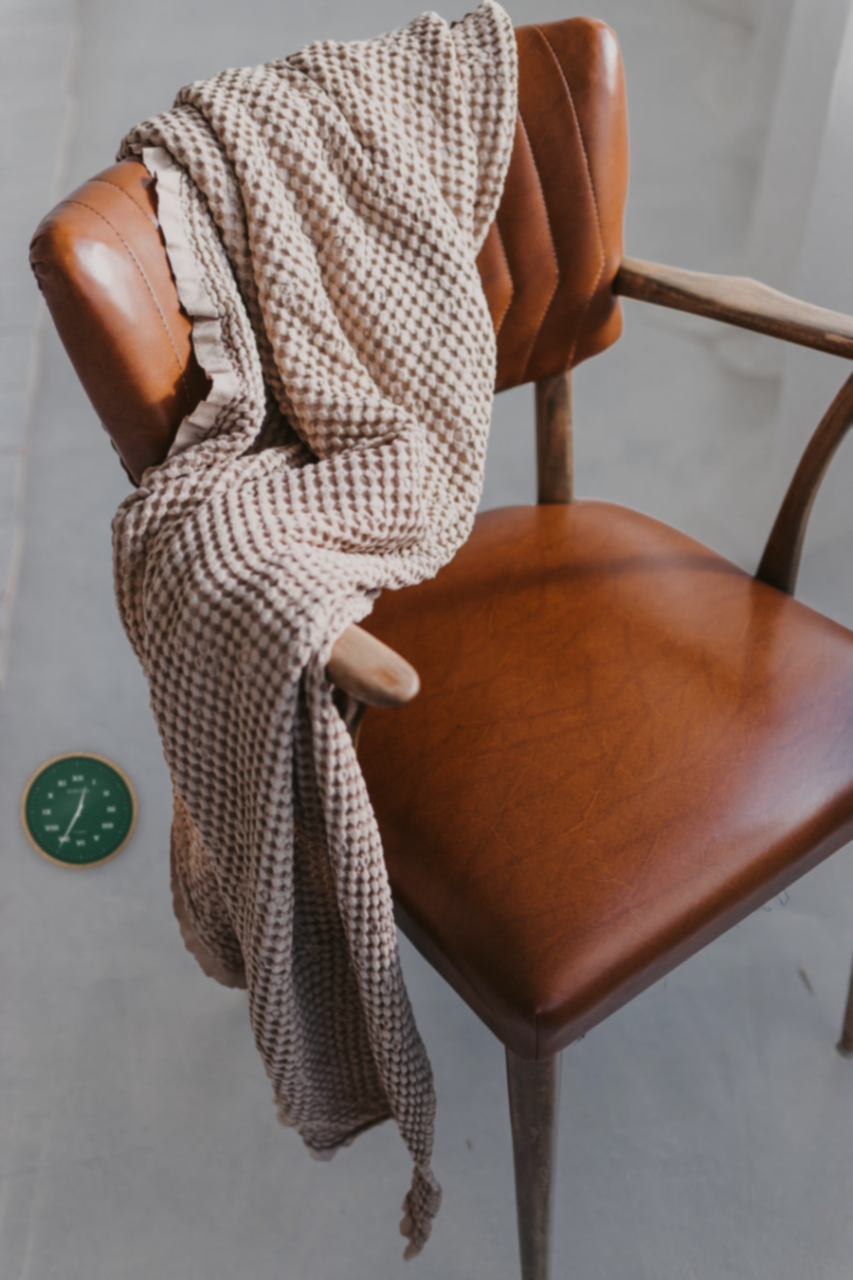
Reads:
h=12 m=35
